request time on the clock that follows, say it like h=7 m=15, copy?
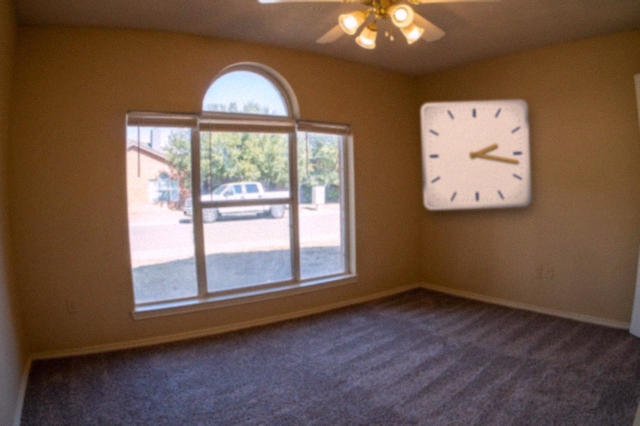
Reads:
h=2 m=17
